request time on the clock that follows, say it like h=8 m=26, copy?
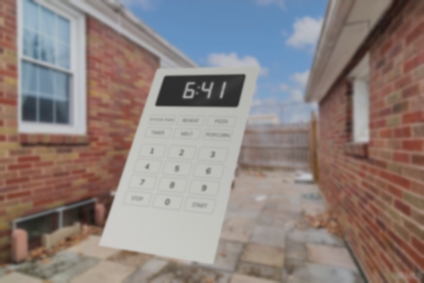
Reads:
h=6 m=41
